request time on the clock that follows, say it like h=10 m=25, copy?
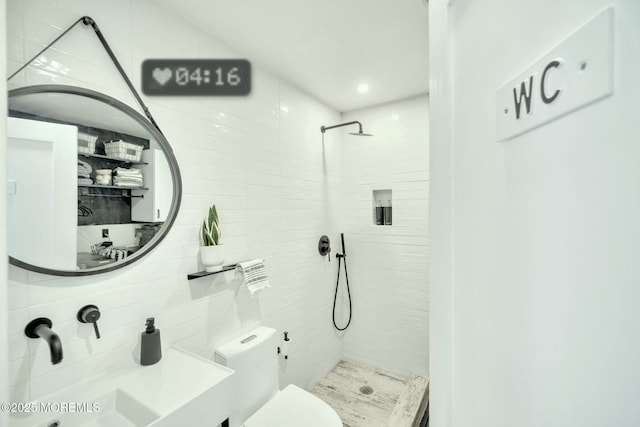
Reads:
h=4 m=16
